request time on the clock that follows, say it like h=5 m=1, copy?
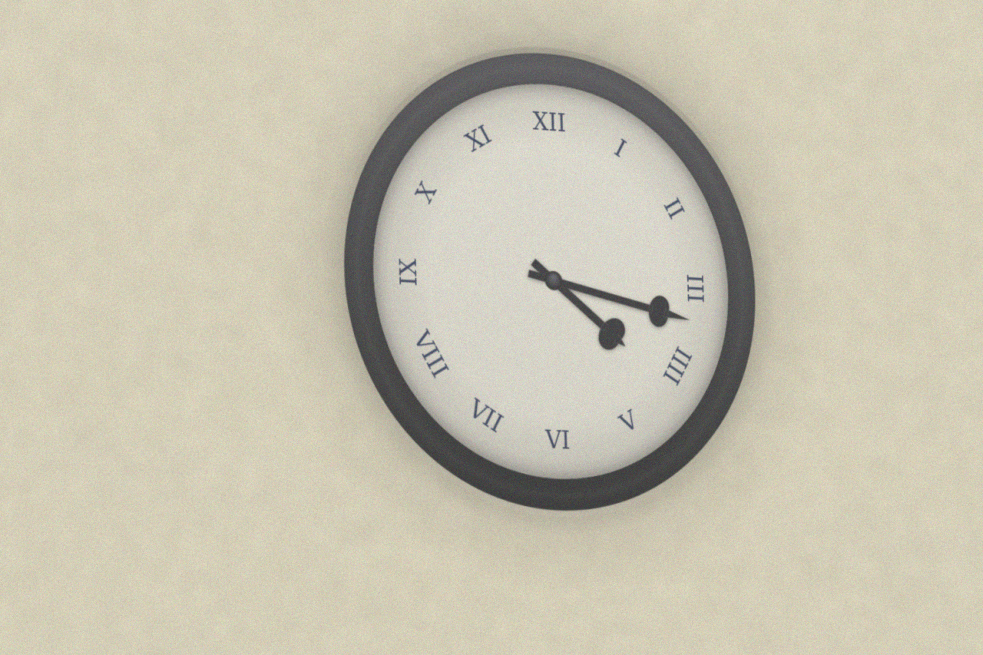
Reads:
h=4 m=17
